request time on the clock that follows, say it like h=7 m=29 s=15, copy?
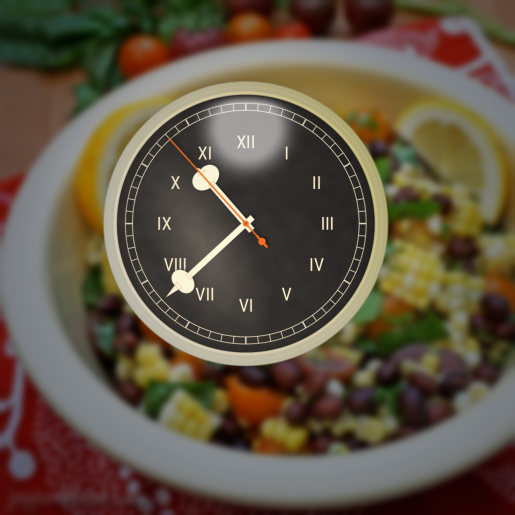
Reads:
h=10 m=37 s=53
